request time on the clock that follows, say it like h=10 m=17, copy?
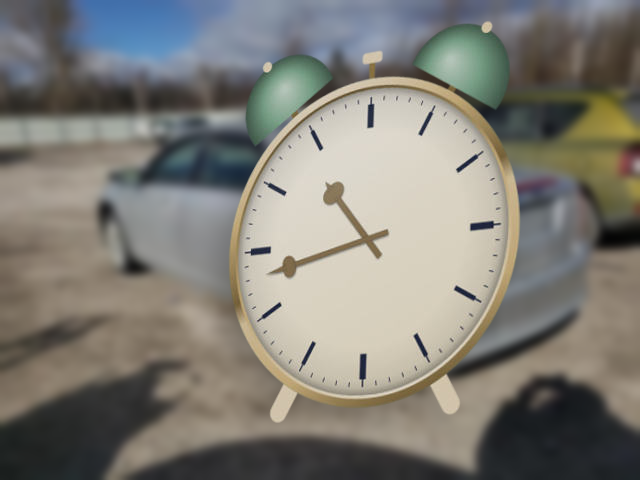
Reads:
h=10 m=43
